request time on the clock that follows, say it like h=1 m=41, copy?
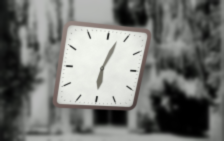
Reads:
h=6 m=3
